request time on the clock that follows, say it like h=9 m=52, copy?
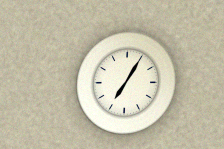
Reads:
h=7 m=5
